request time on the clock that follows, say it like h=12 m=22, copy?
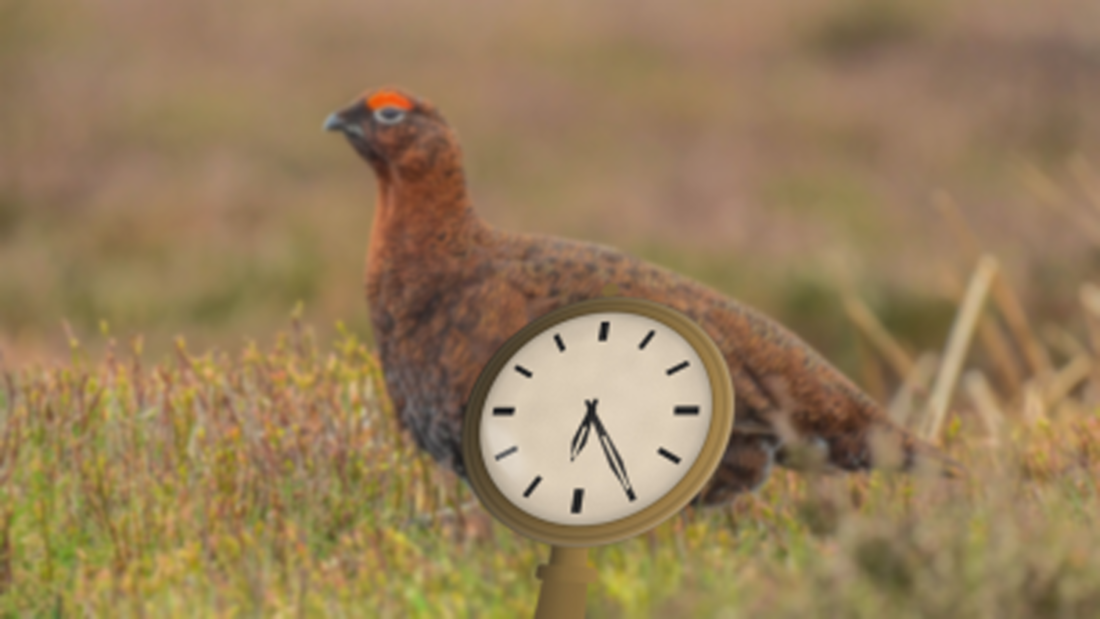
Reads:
h=6 m=25
